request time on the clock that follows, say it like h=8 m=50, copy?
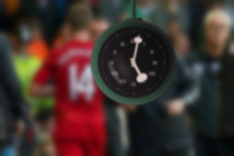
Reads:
h=5 m=2
